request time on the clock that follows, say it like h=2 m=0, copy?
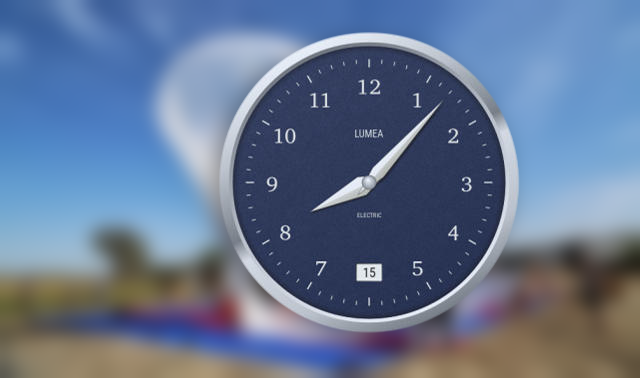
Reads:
h=8 m=7
